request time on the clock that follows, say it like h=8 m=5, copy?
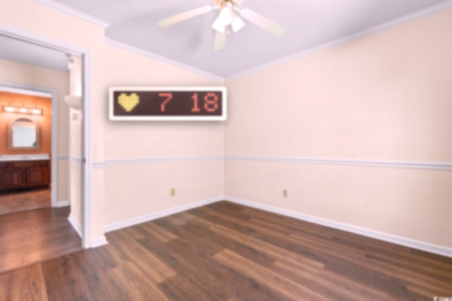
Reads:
h=7 m=18
